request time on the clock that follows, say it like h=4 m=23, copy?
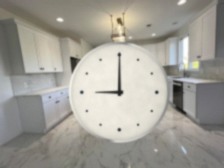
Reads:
h=9 m=0
